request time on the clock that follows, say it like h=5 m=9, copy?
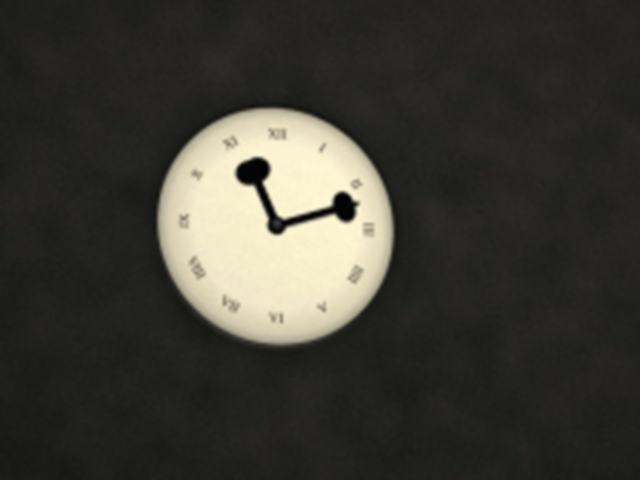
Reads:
h=11 m=12
